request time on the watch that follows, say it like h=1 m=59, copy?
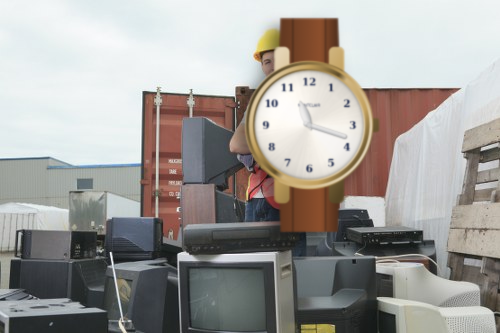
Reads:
h=11 m=18
